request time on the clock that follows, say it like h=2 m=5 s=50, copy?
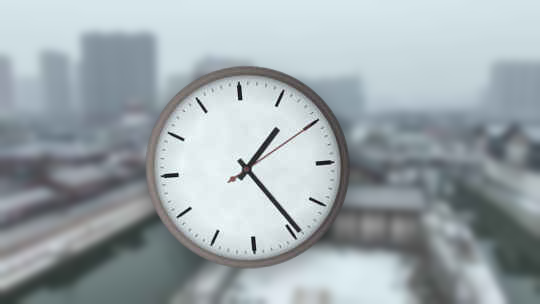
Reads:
h=1 m=24 s=10
